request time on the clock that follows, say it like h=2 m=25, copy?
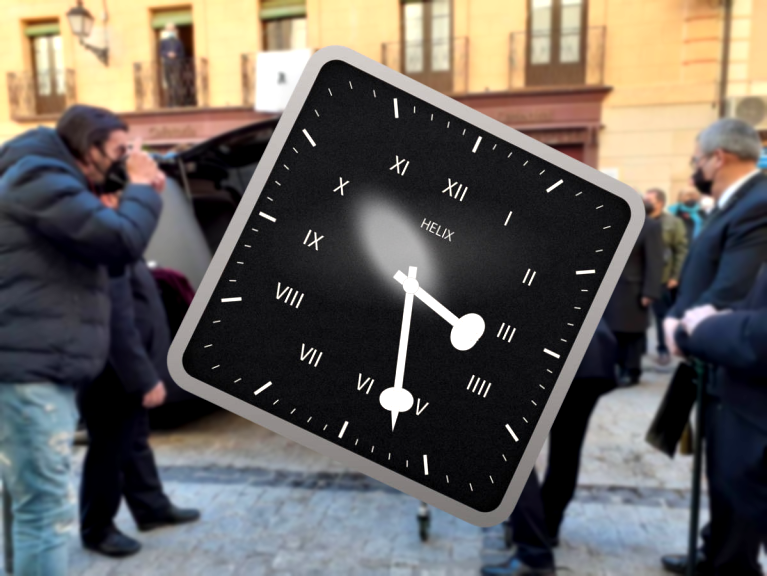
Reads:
h=3 m=27
